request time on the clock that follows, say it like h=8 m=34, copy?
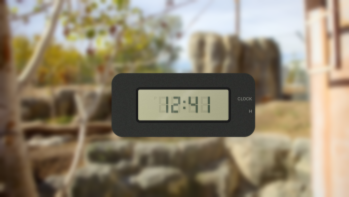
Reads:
h=12 m=41
